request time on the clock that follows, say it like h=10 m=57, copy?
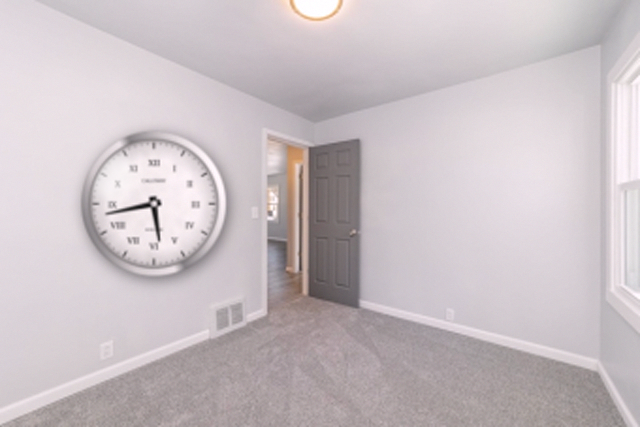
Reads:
h=5 m=43
